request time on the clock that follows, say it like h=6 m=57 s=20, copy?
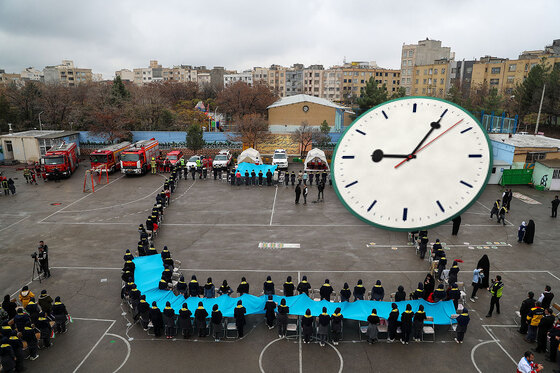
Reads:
h=9 m=5 s=8
